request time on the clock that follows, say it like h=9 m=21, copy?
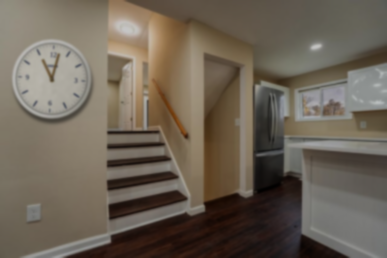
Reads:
h=11 m=2
